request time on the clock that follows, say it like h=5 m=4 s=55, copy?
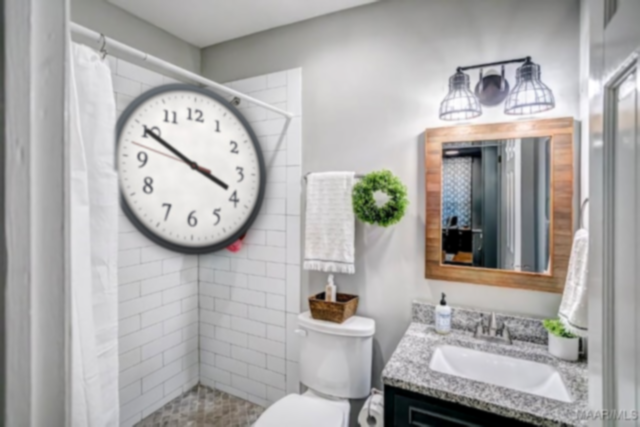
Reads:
h=3 m=49 s=47
